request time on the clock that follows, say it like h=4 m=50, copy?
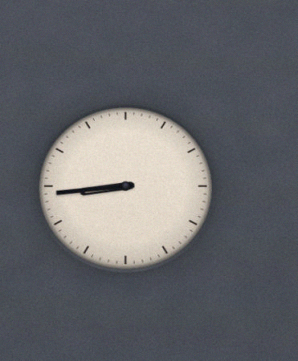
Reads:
h=8 m=44
